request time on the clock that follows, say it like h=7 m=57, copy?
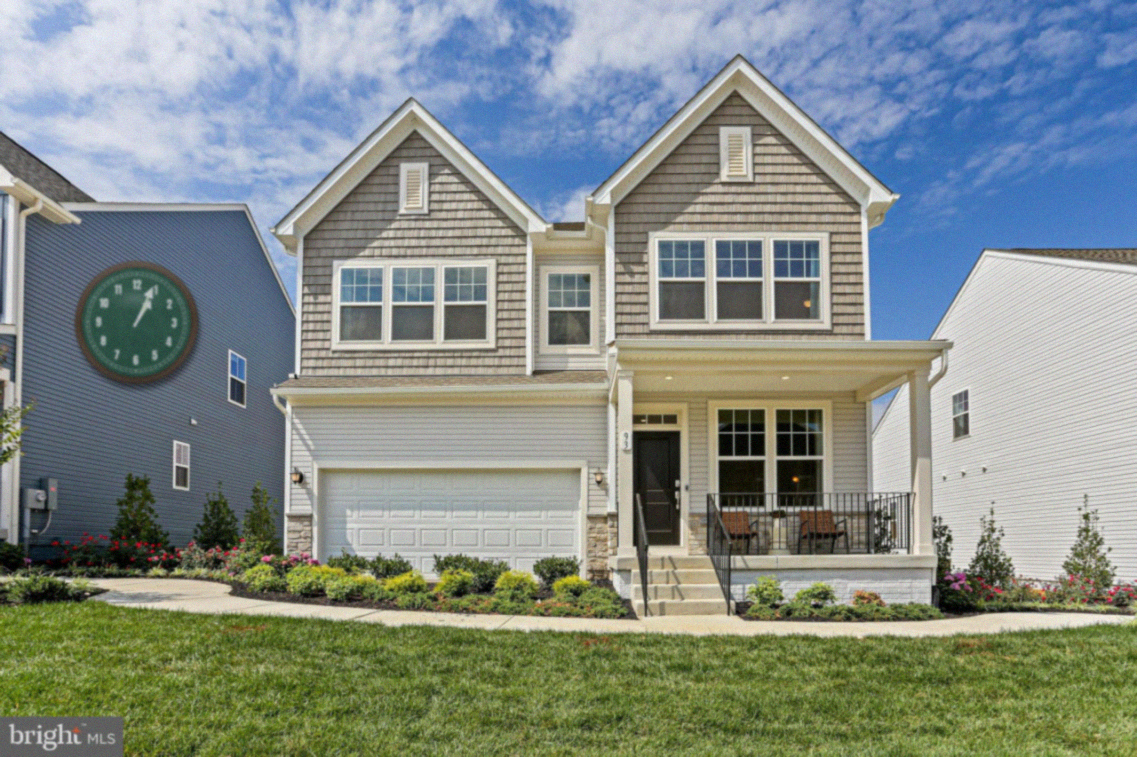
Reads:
h=1 m=4
